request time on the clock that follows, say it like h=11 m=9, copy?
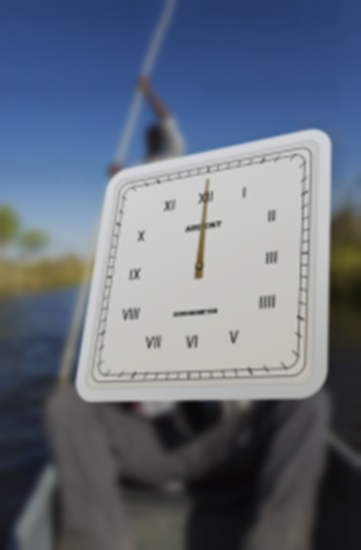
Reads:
h=12 m=0
